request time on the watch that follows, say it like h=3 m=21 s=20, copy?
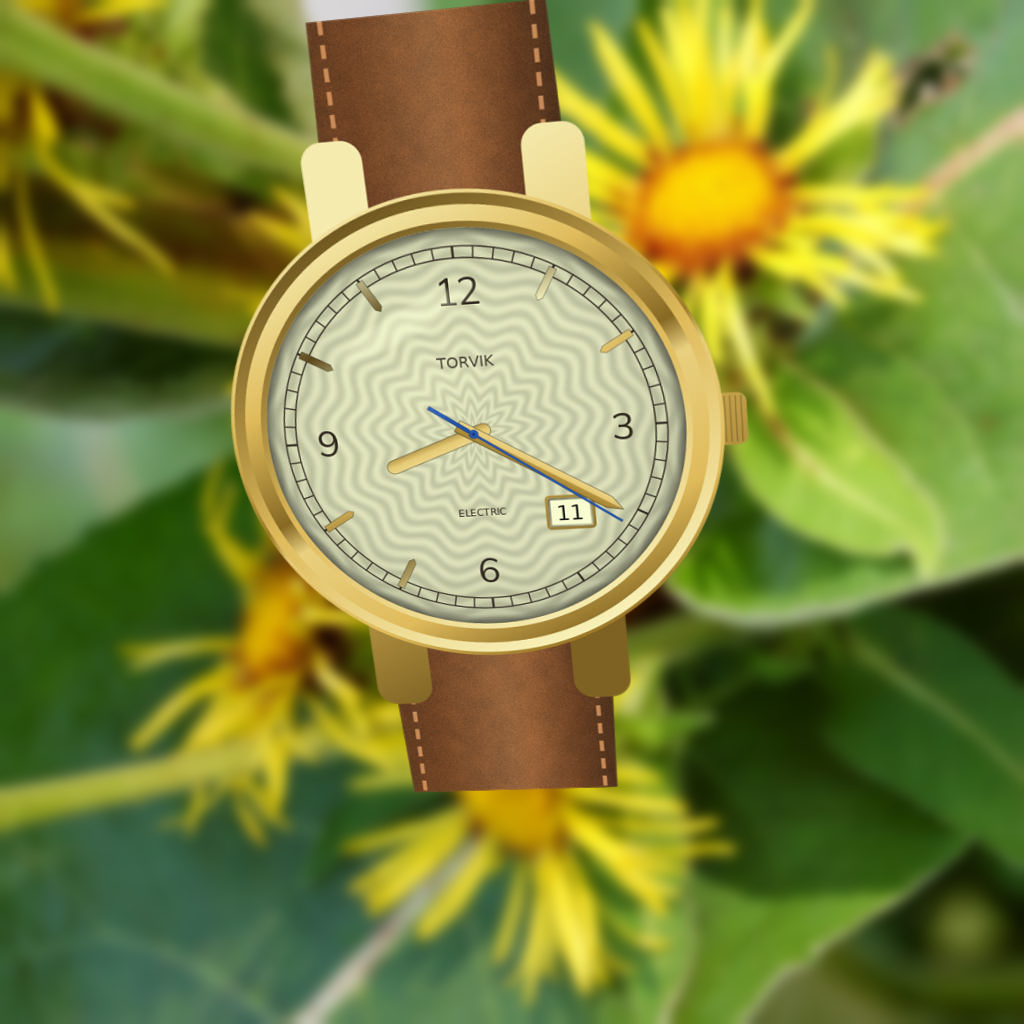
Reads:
h=8 m=20 s=21
